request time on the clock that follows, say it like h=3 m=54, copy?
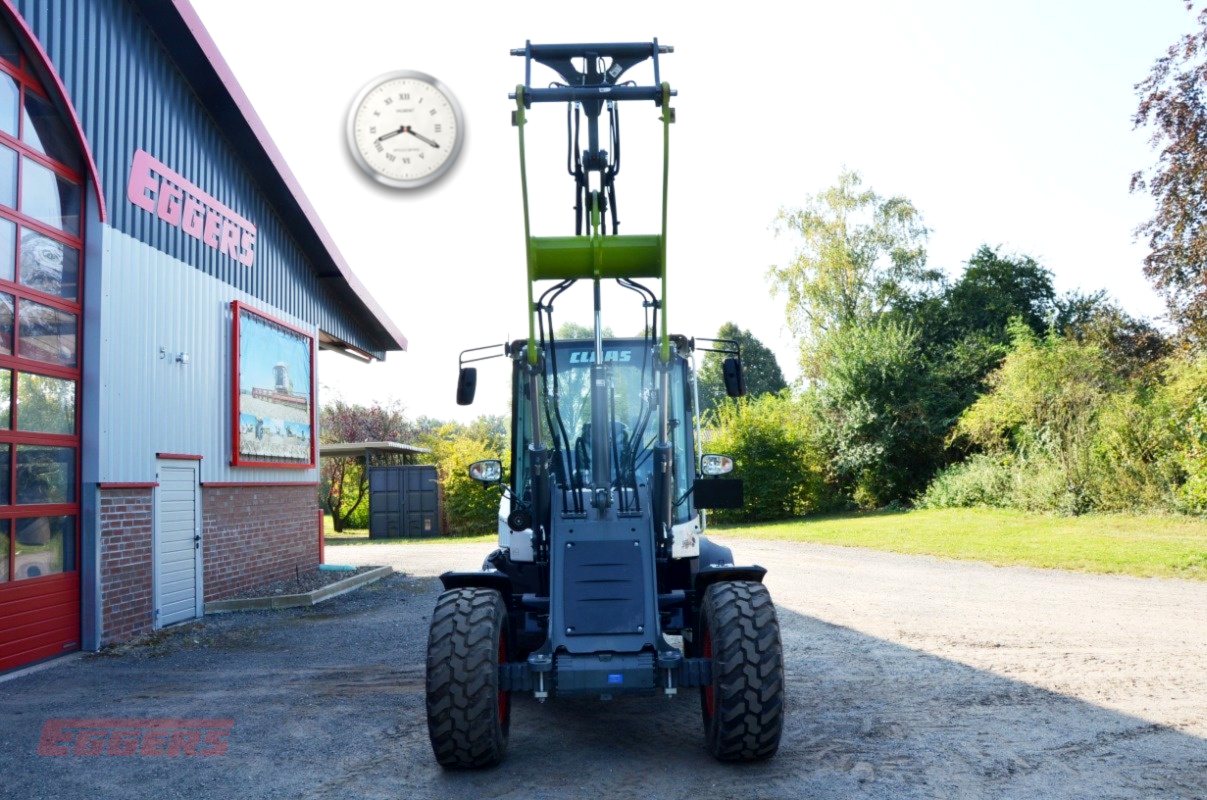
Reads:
h=8 m=20
